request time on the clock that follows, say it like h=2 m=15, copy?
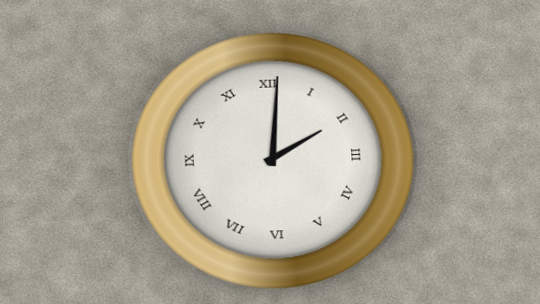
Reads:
h=2 m=1
